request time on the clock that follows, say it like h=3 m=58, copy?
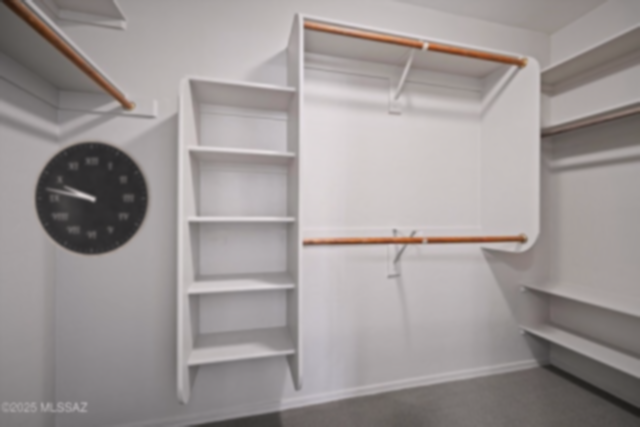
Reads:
h=9 m=47
